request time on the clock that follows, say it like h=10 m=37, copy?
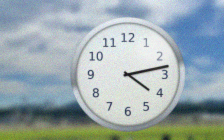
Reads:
h=4 m=13
